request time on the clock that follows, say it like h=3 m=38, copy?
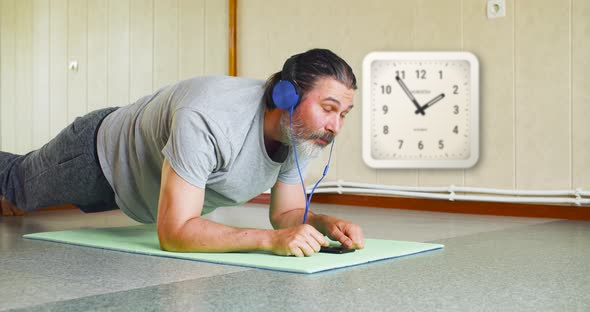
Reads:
h=1 m=54
